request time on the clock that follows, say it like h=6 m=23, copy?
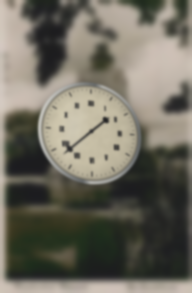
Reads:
h=1 m=38
